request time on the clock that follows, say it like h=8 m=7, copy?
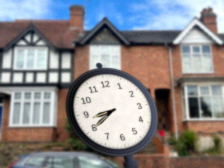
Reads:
h=8 m=40
